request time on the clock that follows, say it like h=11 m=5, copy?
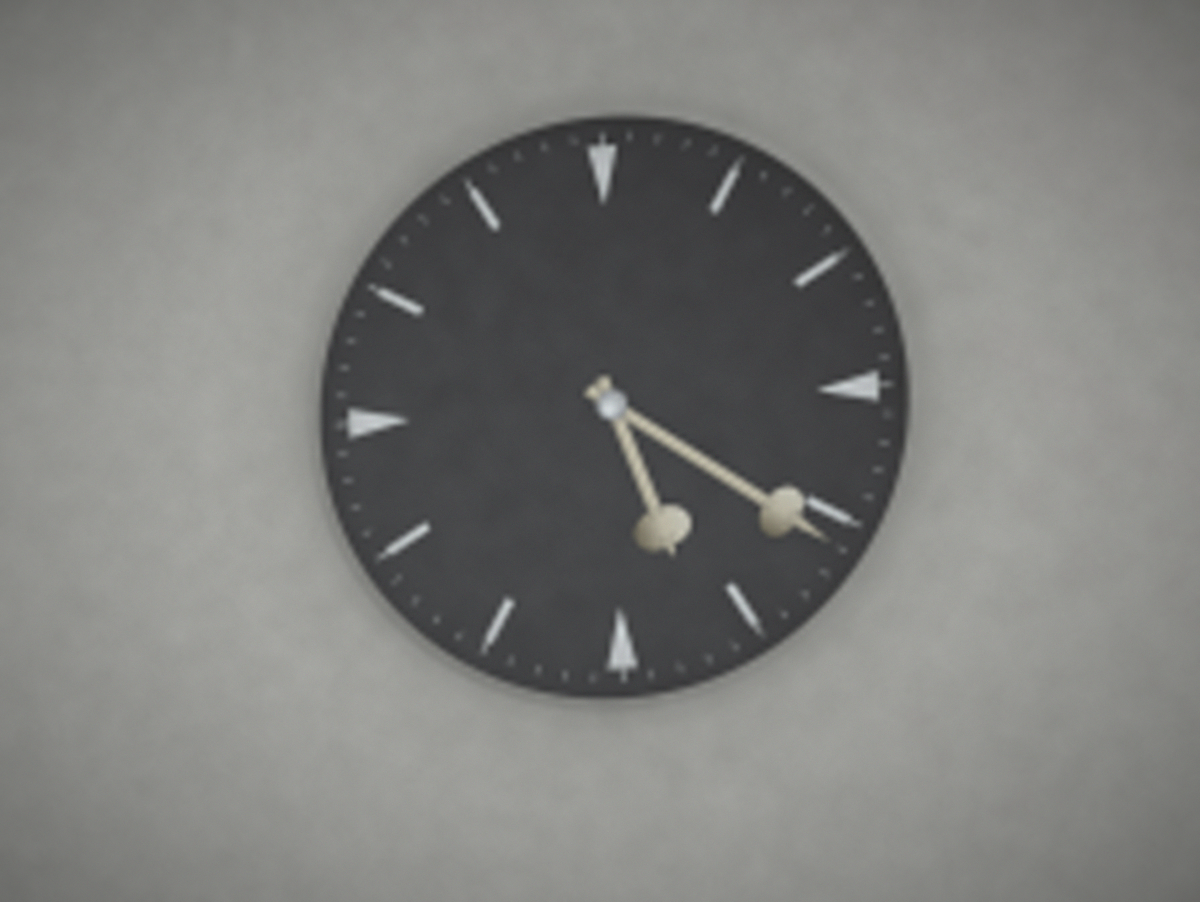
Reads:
h=5 m=21
